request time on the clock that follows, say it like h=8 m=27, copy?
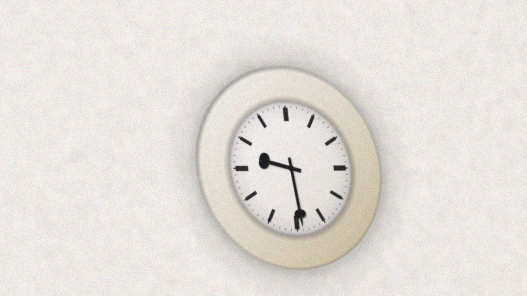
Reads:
h=9 m=29
